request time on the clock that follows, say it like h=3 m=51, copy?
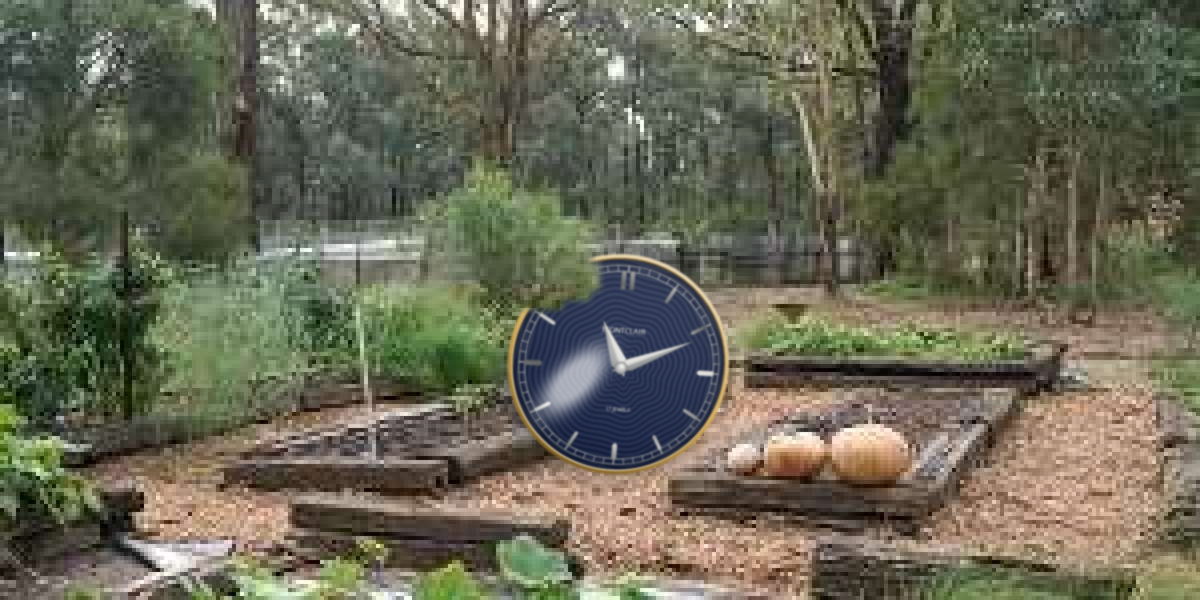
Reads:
h=11 m=11
